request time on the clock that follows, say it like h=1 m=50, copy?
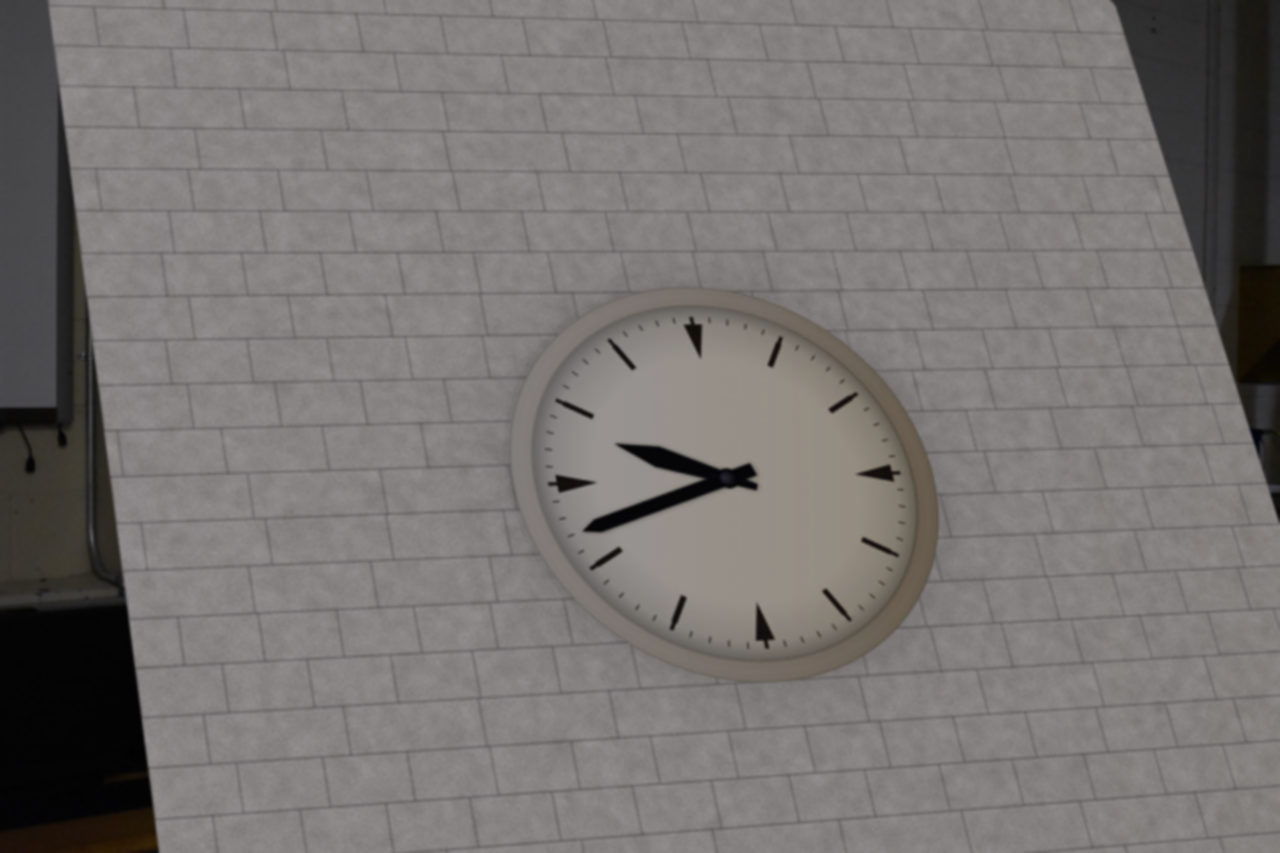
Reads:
h=9 m=42
